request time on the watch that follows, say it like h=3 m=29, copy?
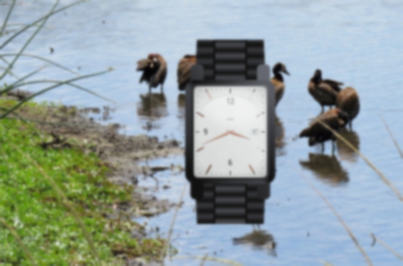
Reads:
h=3 m=41
